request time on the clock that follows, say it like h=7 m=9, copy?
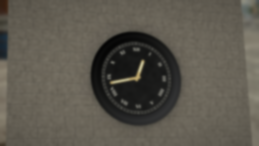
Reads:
h=12 m=43
